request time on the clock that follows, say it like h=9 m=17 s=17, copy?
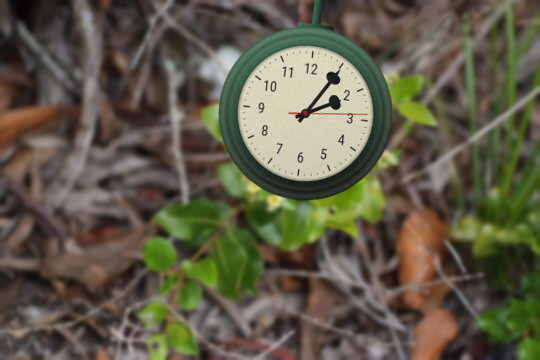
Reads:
h=2 m=5 s=14
